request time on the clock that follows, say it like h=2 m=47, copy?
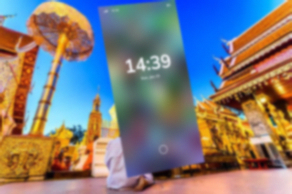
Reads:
h=14 m=39
